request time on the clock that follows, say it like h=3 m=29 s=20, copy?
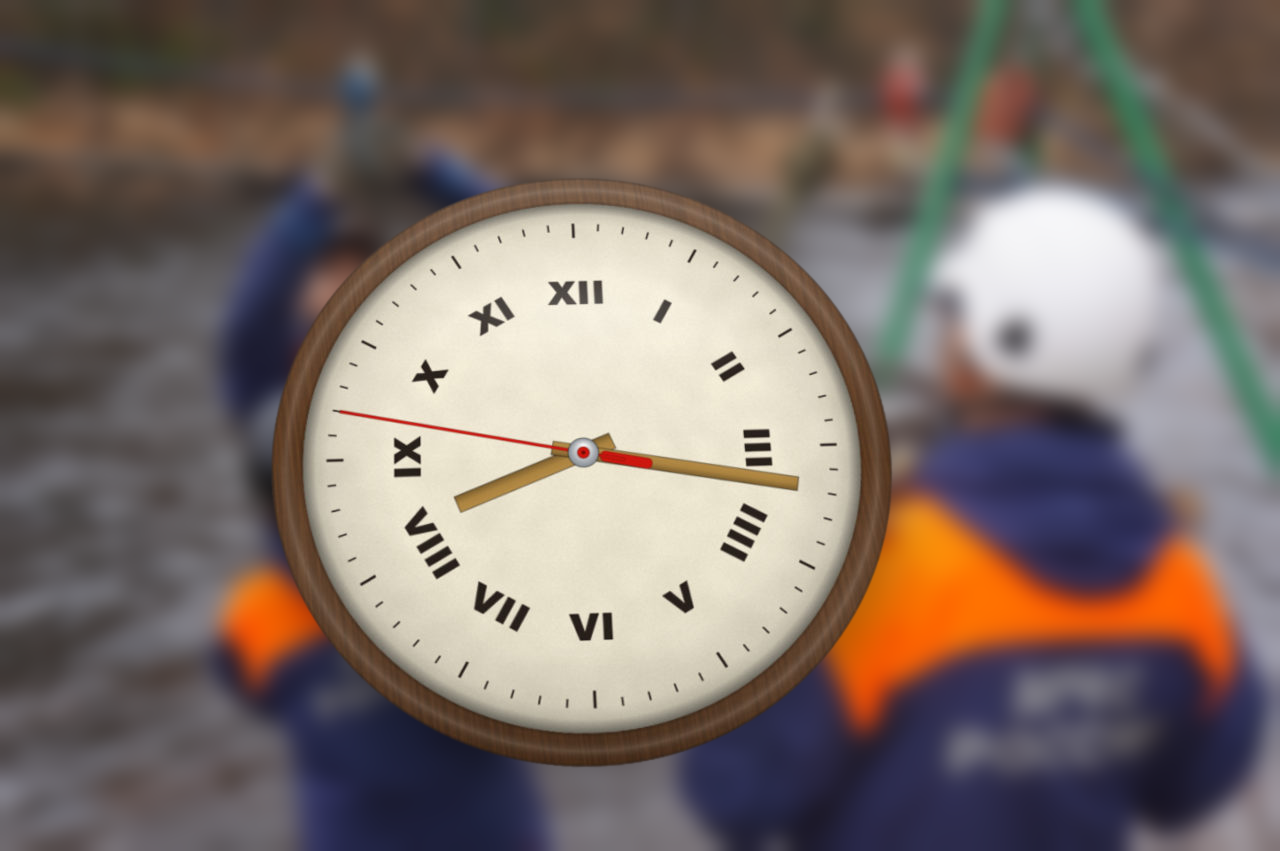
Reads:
h=8 m=16 s=47
